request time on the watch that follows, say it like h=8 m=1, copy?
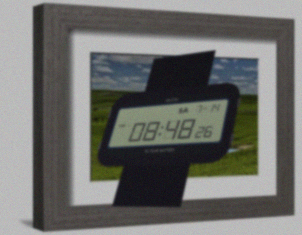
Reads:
h=8 m=48
